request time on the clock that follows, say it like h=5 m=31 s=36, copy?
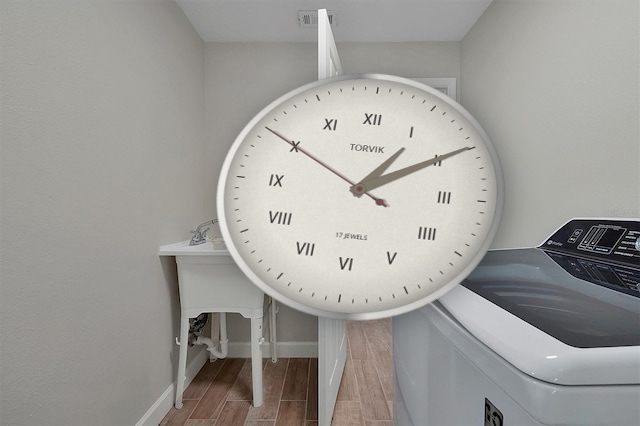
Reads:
h=1 m=9 s=50
